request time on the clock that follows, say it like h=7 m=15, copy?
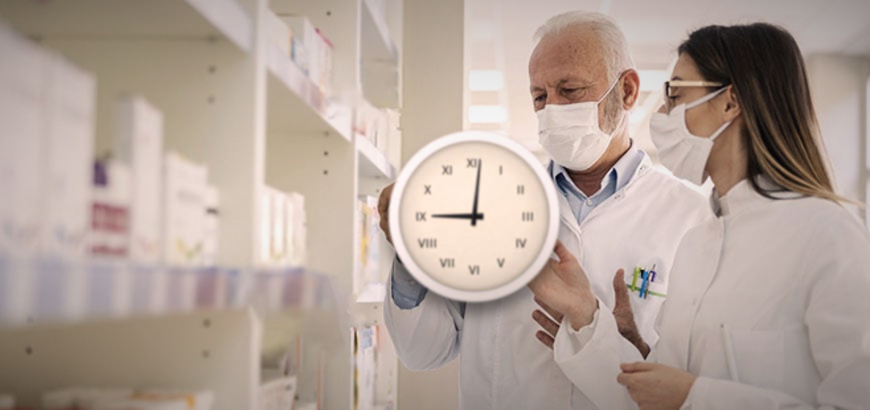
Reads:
h=9 m=1
